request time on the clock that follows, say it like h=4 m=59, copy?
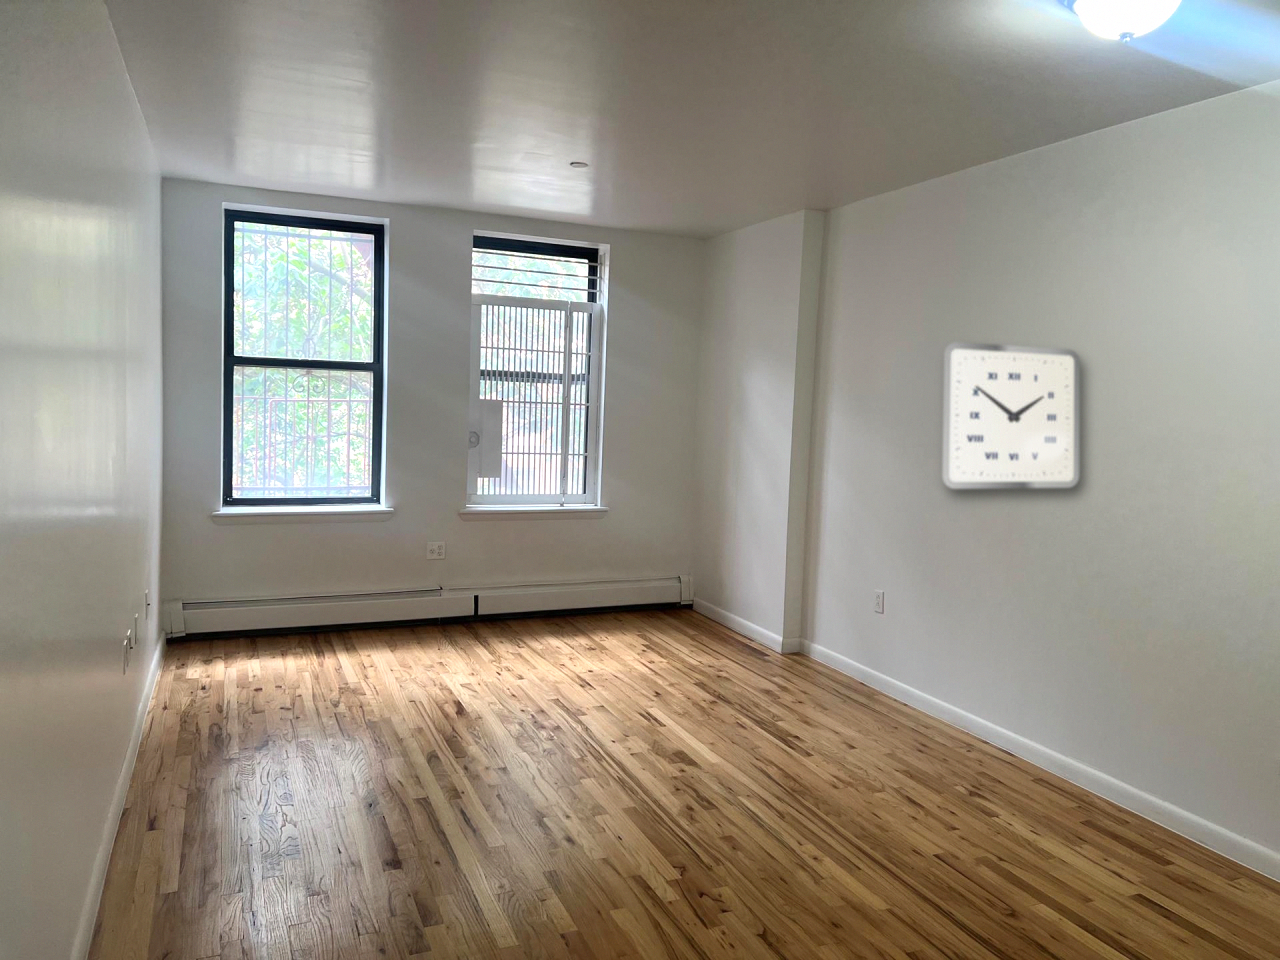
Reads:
h=1 m=51
